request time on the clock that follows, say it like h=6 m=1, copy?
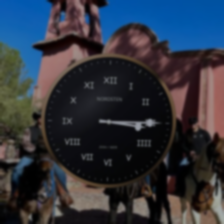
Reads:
h=3 m=15
